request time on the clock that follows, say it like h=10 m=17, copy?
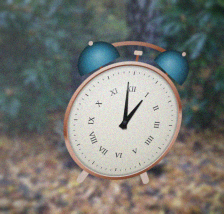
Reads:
h=12 m=59
